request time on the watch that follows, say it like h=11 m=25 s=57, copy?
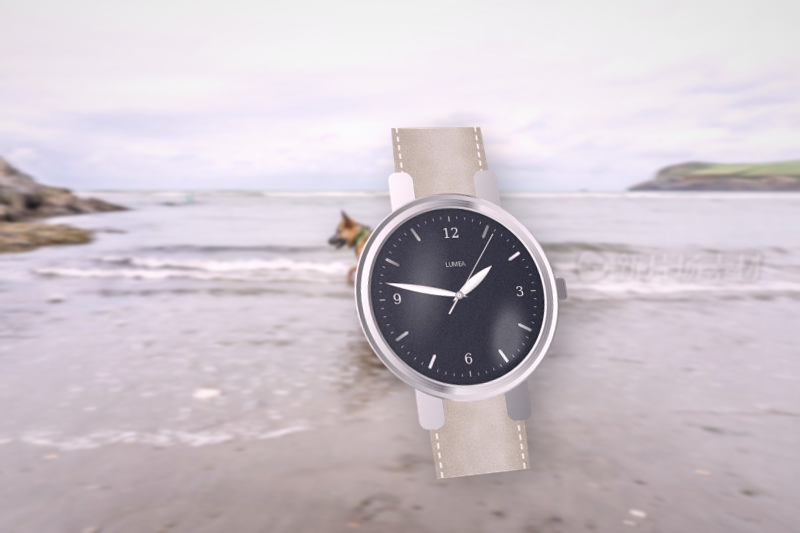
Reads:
h=1 m=47 s=6
